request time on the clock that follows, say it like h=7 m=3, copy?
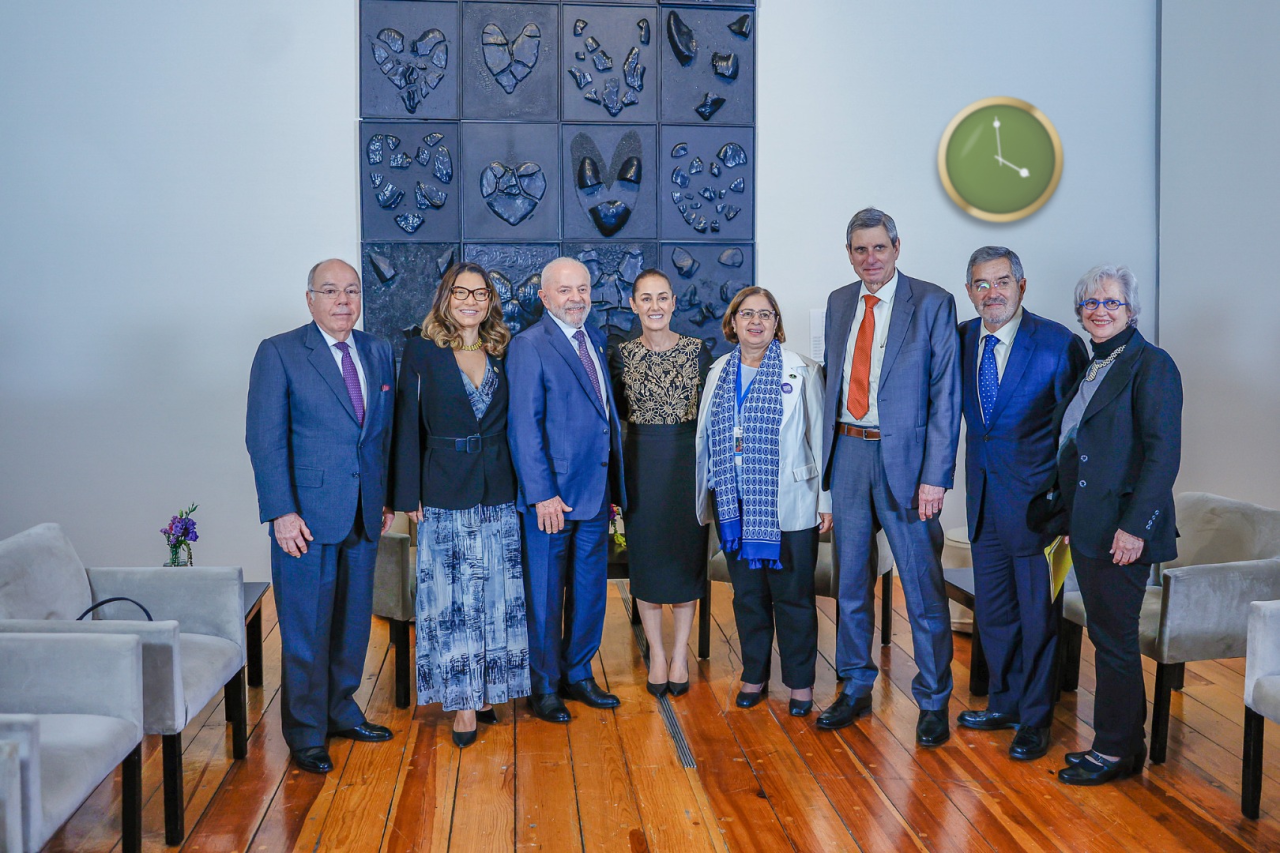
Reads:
h=3 m=59
